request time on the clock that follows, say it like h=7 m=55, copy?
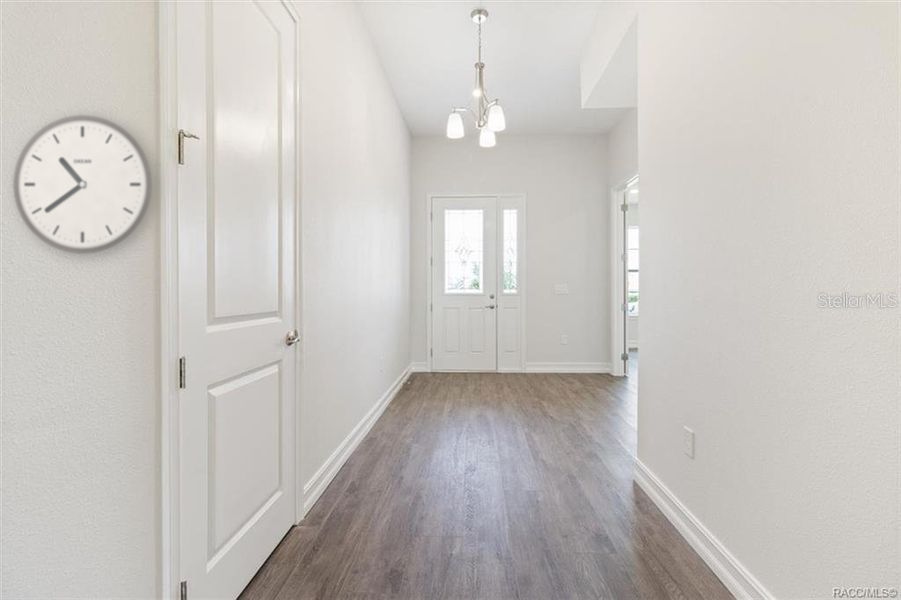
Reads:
h=10 m=39
